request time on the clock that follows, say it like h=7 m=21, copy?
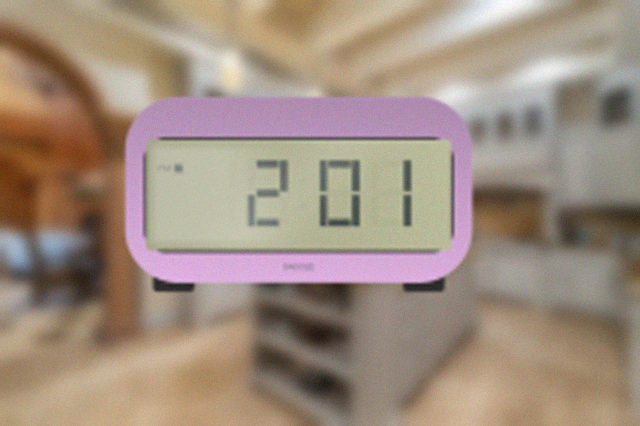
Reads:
h=2 m=1
